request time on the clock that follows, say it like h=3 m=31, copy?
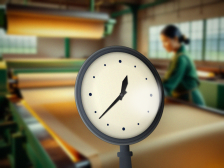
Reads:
h=12 m=38
